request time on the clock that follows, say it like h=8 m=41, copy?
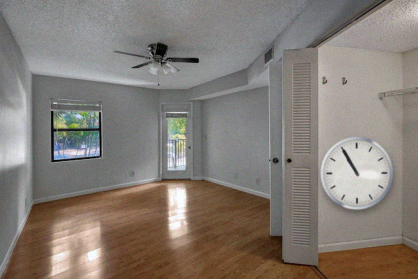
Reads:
h=10 m=55
